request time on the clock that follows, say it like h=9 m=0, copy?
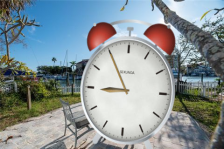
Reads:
h=8 m=55
